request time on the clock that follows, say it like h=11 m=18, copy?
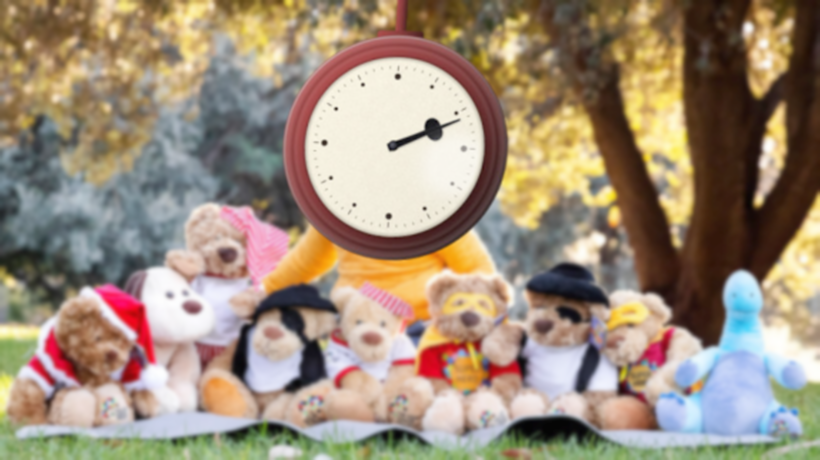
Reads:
h=2 m=11
